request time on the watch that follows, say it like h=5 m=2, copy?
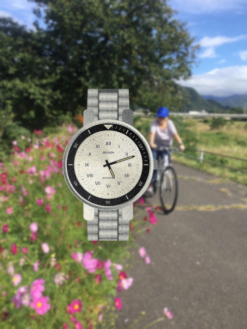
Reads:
h=5 m=12
